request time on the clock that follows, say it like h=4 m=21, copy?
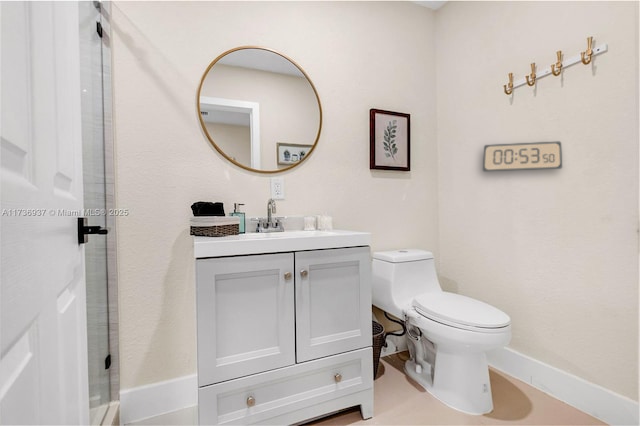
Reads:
h=0 m=53
